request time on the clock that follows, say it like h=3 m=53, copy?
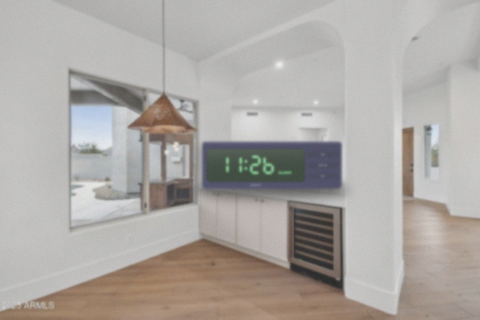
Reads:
h=11 m=26
